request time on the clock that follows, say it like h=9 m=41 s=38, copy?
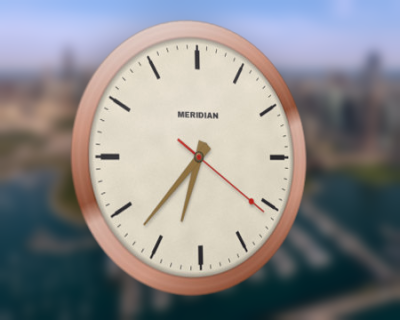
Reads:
h=6 m=37 s=21
